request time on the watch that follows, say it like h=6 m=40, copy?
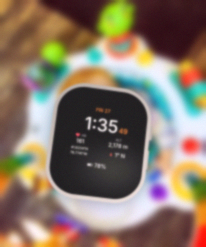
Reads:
h=1 m=35
